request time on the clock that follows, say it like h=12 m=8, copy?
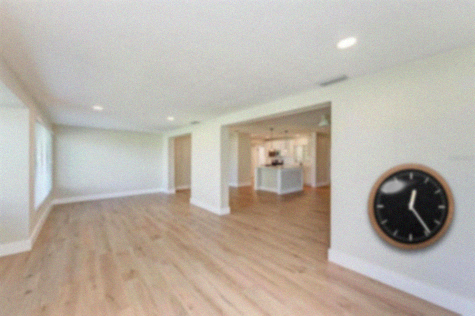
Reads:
h=12 m=24
